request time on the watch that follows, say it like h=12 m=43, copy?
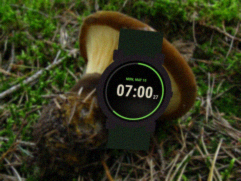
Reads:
h=7 m=0
